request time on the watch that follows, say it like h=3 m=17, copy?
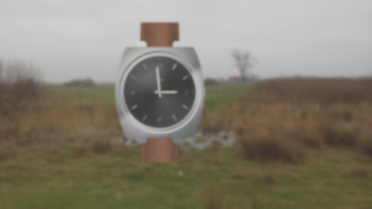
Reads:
h=2 m=59
